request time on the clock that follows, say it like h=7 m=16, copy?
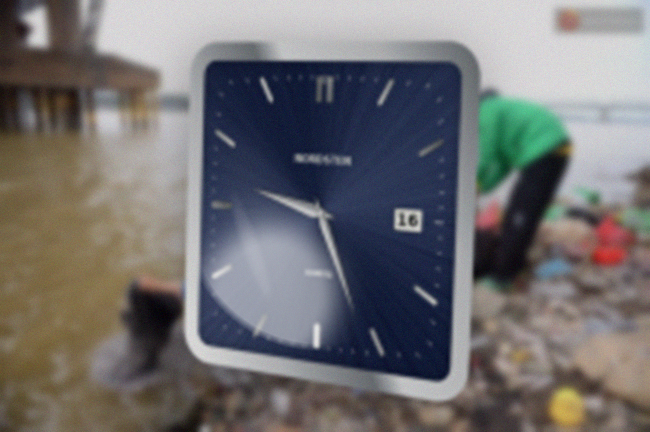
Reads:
h=9 m=26
